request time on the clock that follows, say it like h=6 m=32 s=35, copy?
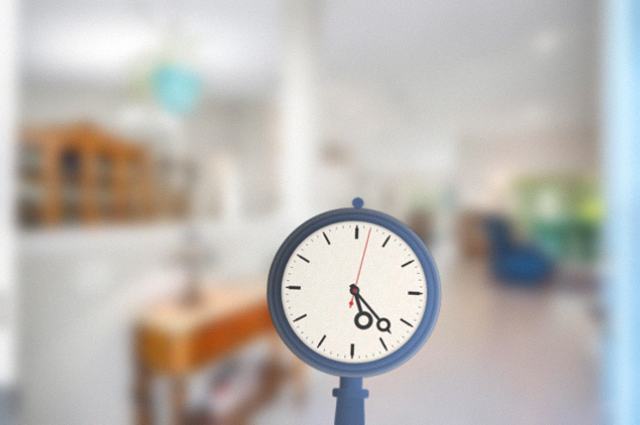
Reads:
h=5 m=23 s=2
